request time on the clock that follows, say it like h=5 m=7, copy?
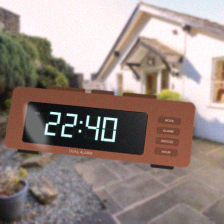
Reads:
h=22 m=40
